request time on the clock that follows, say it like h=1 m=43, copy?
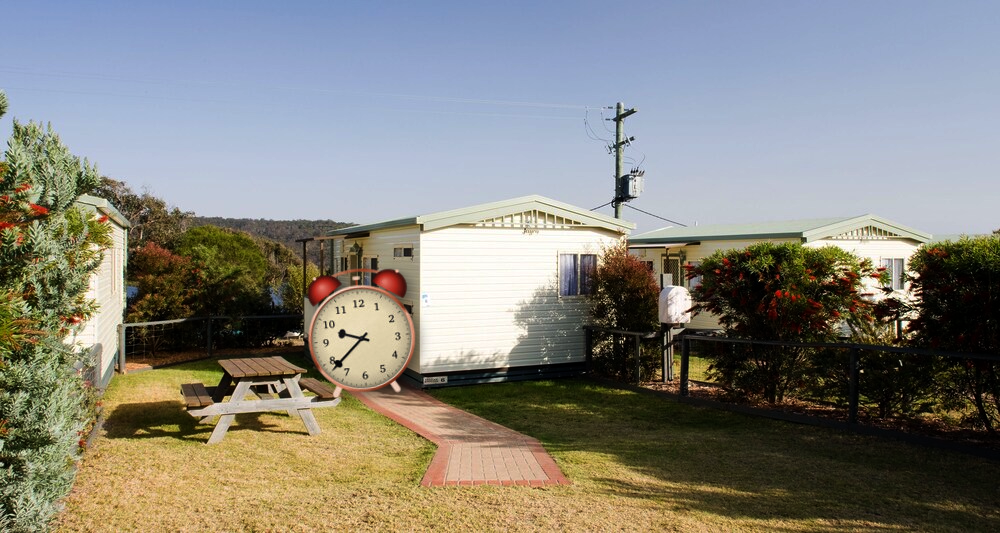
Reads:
h=9 m=38
